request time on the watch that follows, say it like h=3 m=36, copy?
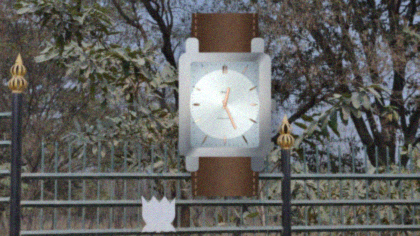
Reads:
h=12 m=26
